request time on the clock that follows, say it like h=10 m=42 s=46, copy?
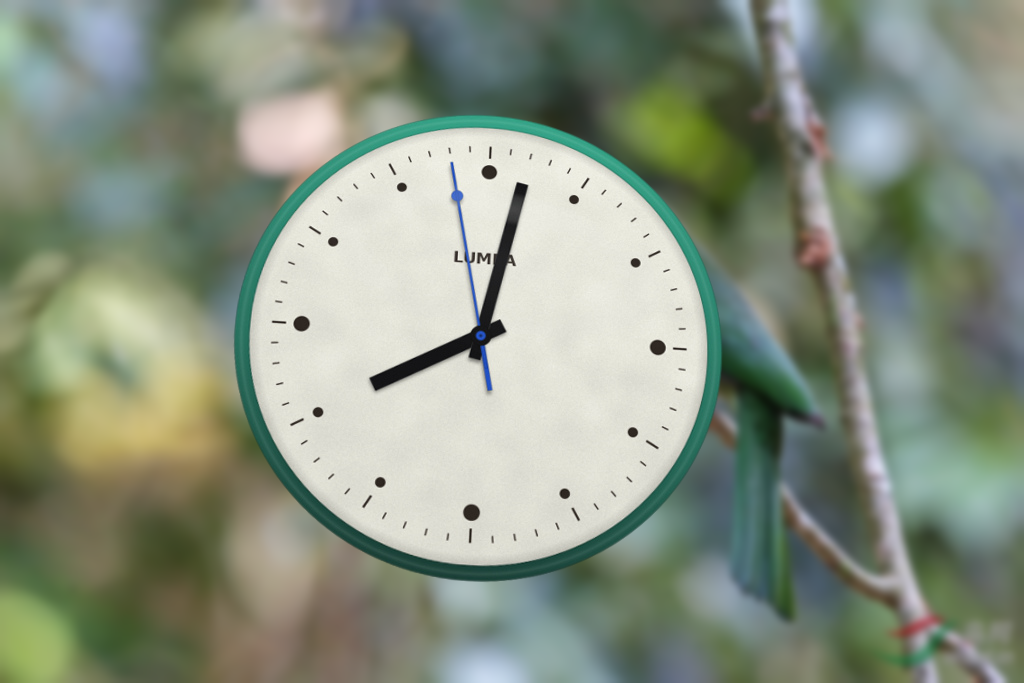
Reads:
h=8 m=1 s=58
